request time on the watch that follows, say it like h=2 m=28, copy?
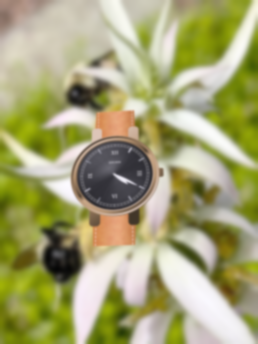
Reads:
h=4 m=20
